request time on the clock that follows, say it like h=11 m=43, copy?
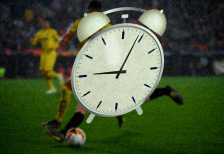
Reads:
h=9 m=4
